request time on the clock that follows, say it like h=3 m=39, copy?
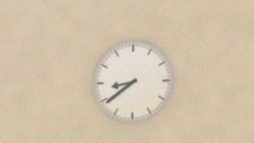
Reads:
h=8 m=39
